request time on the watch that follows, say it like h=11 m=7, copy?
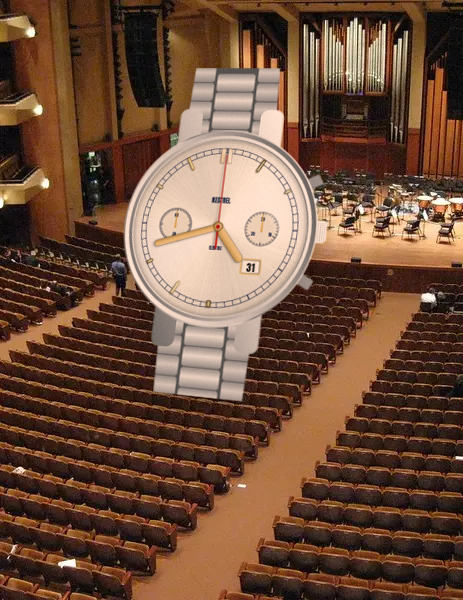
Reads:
h=4 m=42
